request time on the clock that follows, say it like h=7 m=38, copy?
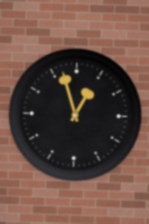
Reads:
h=12 m=57
